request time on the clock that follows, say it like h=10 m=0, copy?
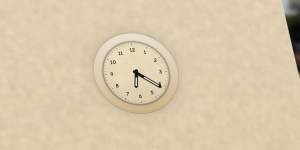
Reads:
h=6 m=21
